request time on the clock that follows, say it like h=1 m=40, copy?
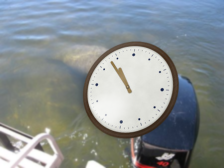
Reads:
h=10 m=53
